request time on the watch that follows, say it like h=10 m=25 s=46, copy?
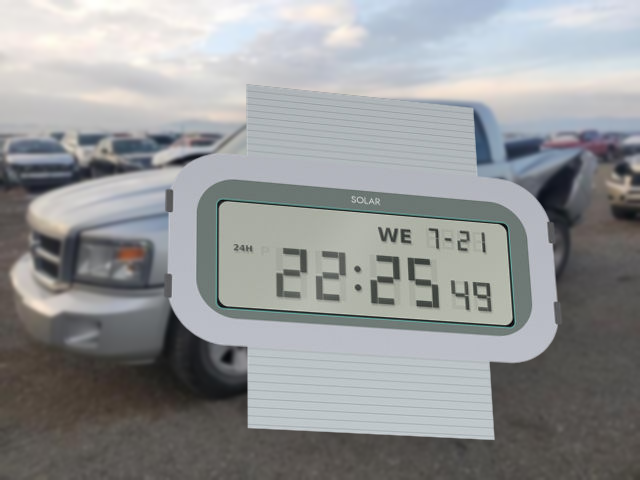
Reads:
h=22 m=25 s=49
